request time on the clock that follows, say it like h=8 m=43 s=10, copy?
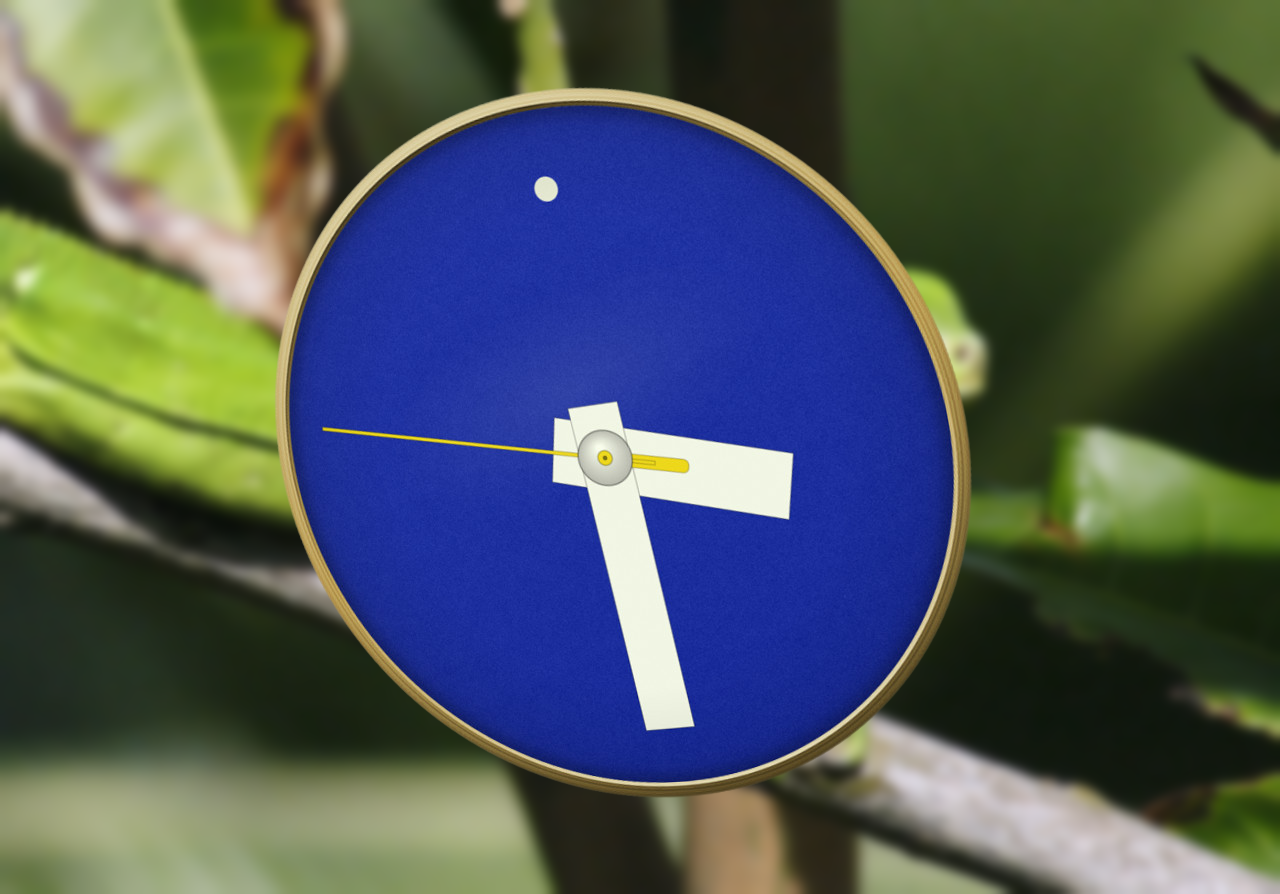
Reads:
h=3 m=29 s=47
